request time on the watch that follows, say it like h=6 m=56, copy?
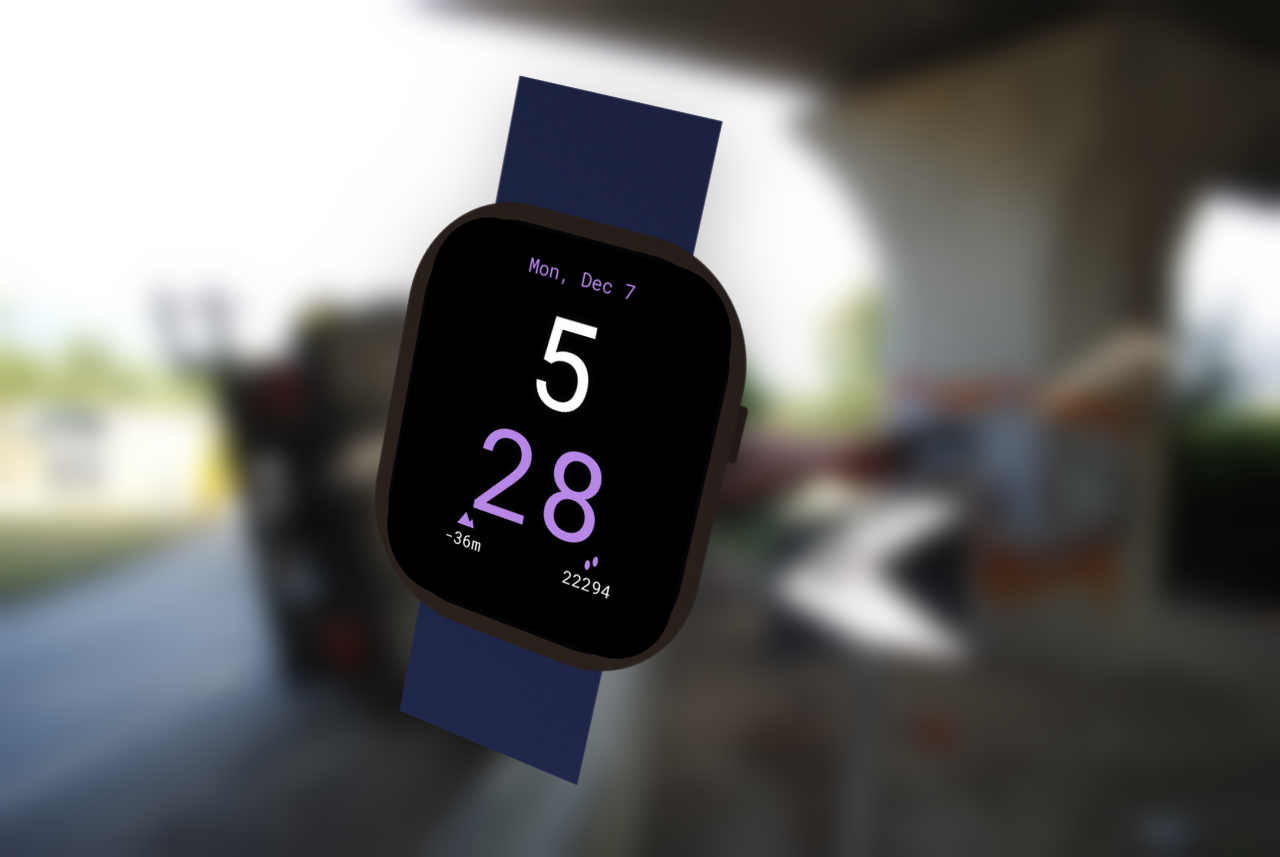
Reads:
h=5 m=28
